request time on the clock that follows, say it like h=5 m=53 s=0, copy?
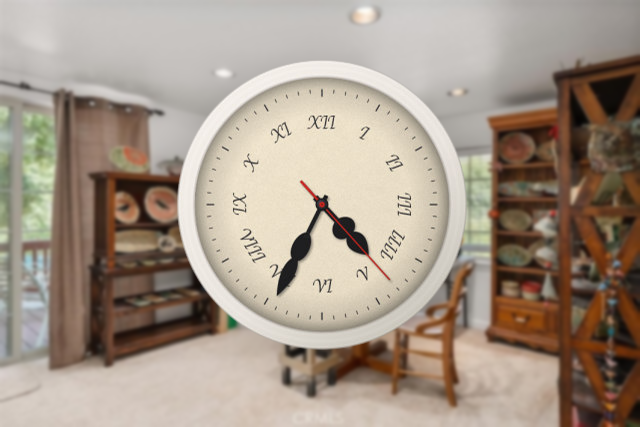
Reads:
h=4 m=34 s=23
